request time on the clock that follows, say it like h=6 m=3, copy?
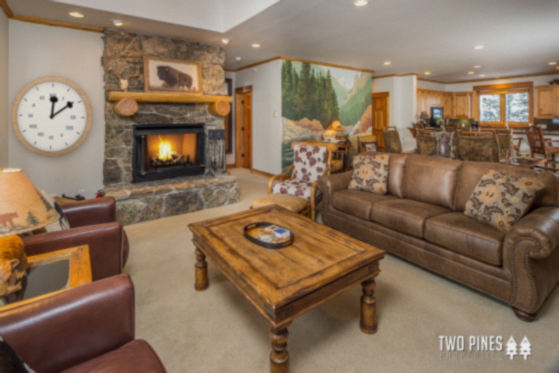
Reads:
h=12 m=9
